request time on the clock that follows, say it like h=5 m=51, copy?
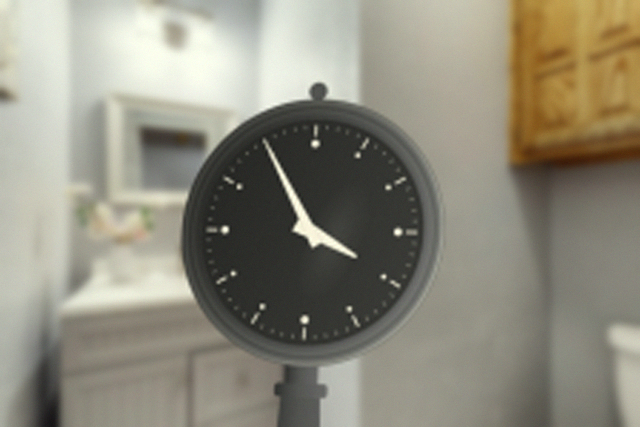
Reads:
h=3 m=55
